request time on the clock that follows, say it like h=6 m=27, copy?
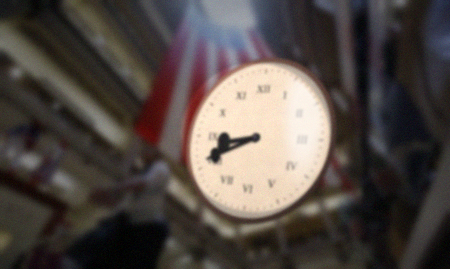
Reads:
h=8 m=41
